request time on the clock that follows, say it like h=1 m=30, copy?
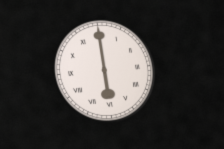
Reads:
h=6 m=0
